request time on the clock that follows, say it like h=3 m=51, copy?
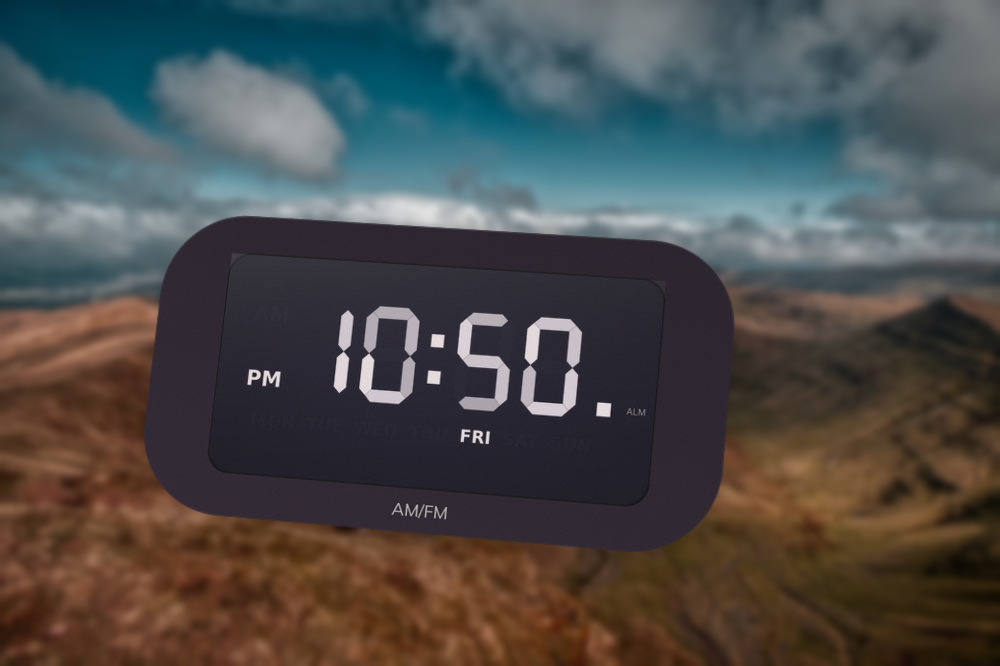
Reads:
h=10 m=50
